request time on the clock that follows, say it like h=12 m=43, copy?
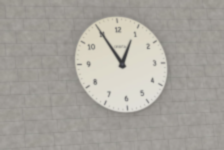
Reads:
h=12 m=55
